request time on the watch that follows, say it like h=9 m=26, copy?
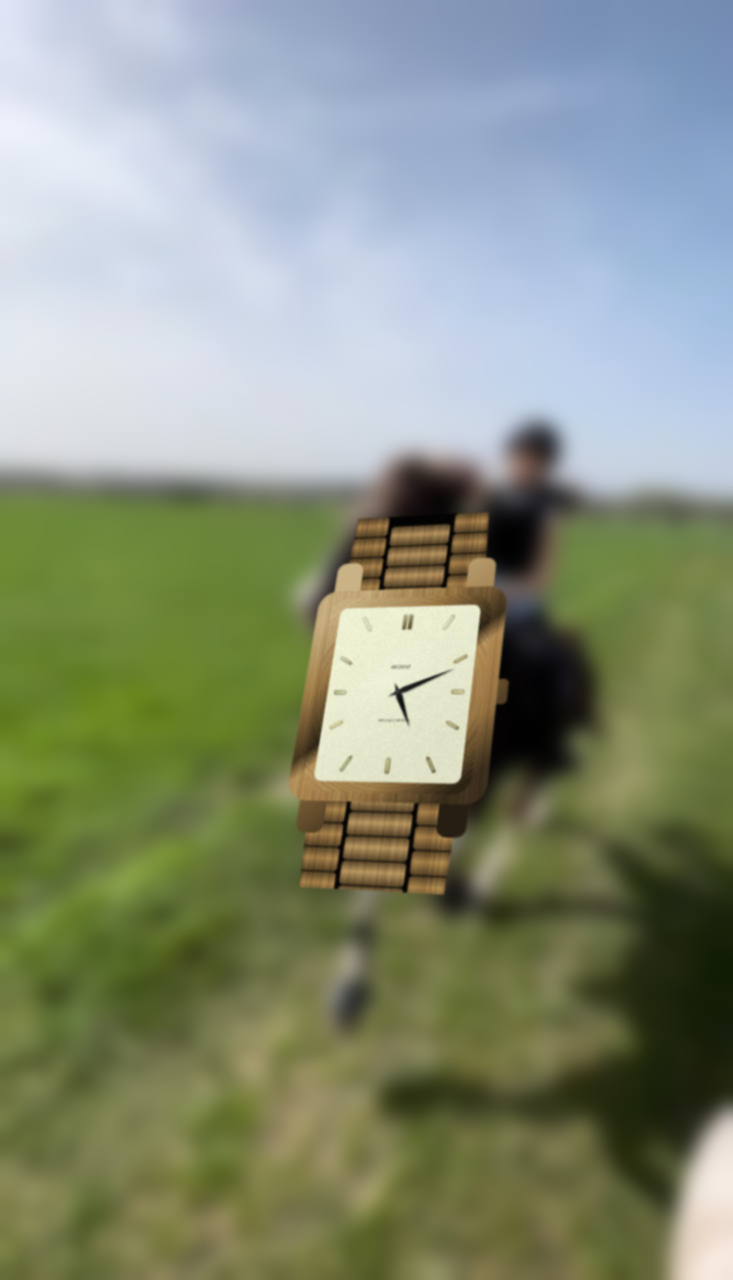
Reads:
h=5 m=11
